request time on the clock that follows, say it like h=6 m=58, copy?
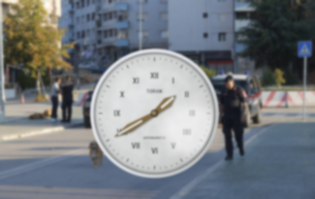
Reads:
h=1 m=40
